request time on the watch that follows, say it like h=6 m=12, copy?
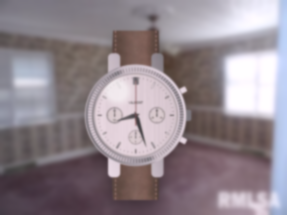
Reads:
h=8 m=27
